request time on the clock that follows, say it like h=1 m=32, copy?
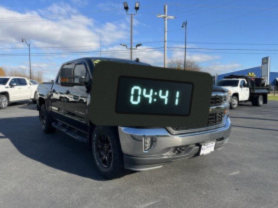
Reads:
h=4 m=41
